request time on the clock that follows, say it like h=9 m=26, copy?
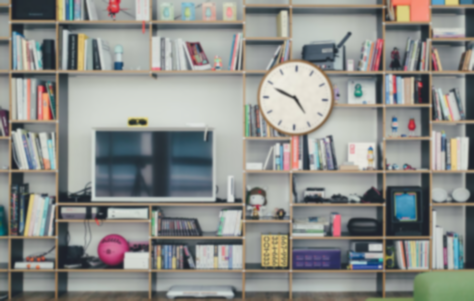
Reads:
h=4 m=49
